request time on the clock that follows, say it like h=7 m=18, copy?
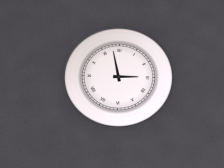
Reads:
h=2 m=58
